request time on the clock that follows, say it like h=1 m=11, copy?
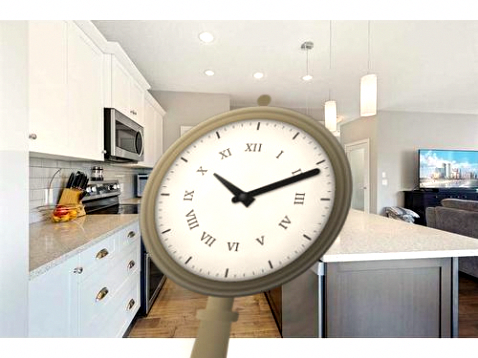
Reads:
h=10 m=11
